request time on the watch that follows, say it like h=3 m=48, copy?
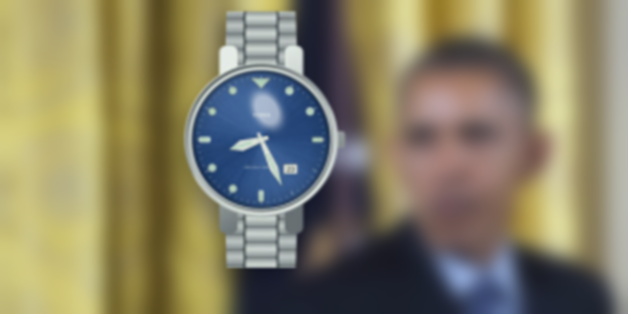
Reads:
h=8 m=26
